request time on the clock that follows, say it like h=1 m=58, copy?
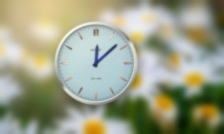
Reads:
h=12 m=8
